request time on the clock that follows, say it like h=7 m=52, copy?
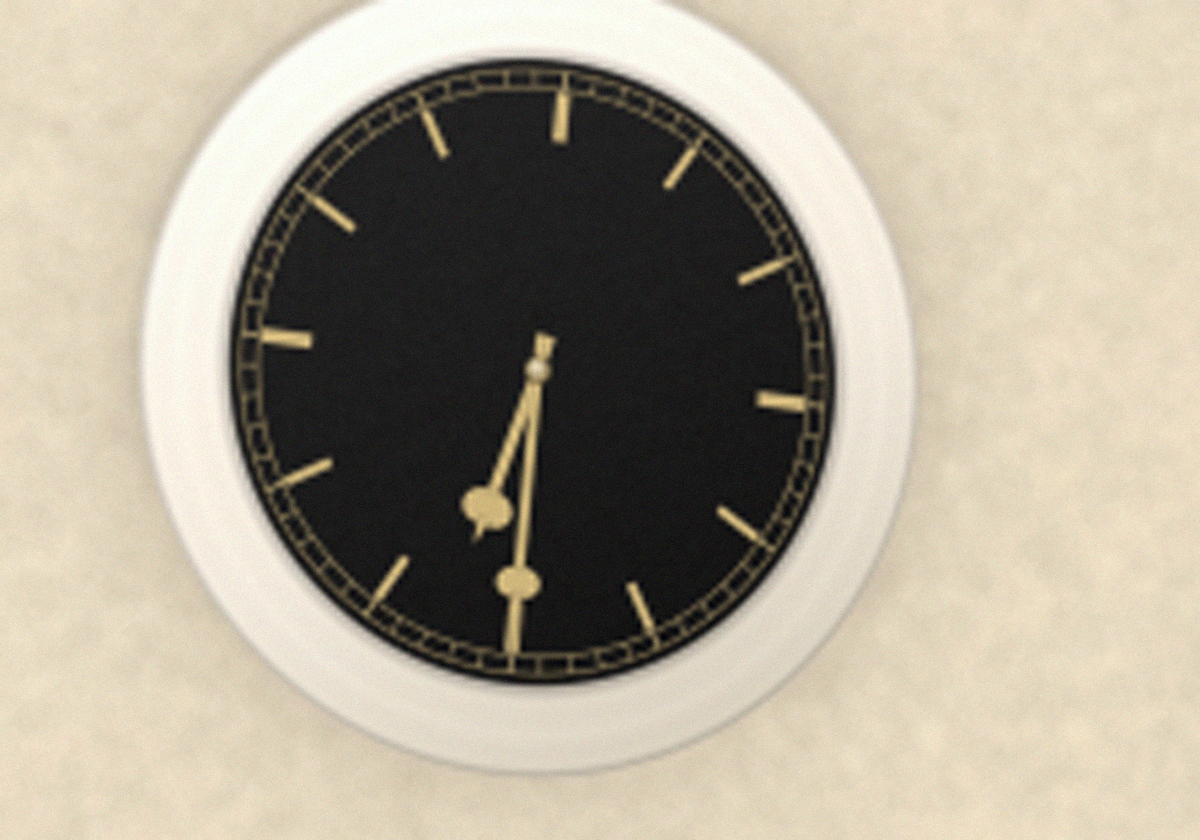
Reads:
h=6 m=30
